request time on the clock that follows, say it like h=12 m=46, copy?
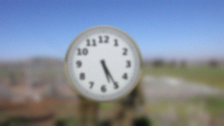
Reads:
h=5 m=25
